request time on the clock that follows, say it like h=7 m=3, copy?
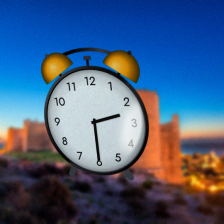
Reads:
h=2 m=30
